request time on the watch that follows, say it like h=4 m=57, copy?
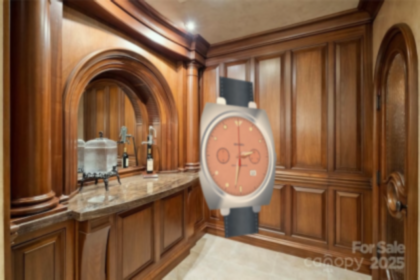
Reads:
h=2 m=32
